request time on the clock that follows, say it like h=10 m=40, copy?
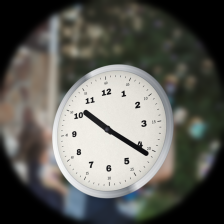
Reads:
h=10 m=21
